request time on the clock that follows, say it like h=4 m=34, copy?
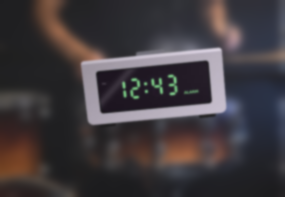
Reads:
h=12 m=43
